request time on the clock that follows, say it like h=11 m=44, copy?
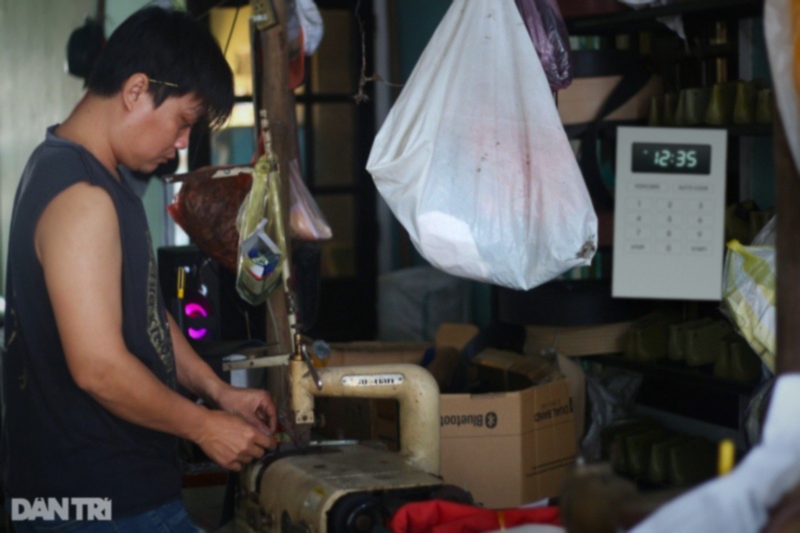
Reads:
h=12 m=35
